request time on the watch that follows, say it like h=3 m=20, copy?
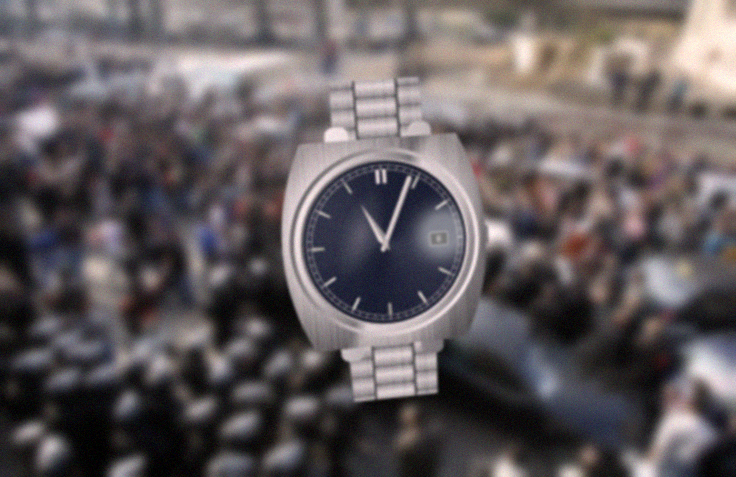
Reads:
h=11 m=4
